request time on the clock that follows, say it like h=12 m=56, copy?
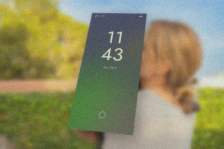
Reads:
h=11 m=43
